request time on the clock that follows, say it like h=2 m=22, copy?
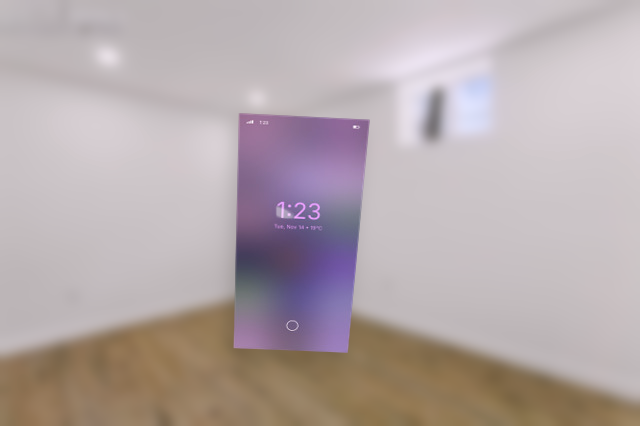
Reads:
h=1 m=23
